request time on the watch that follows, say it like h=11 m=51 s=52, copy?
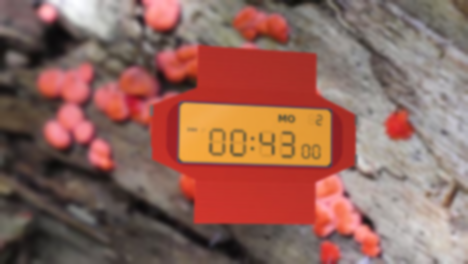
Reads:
h=0 m=43 s=0
